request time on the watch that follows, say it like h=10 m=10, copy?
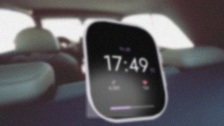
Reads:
h=17 m=49
